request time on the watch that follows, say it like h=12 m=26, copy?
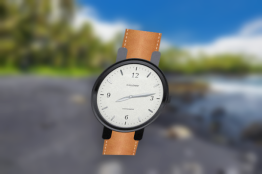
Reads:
h=8 m=13
